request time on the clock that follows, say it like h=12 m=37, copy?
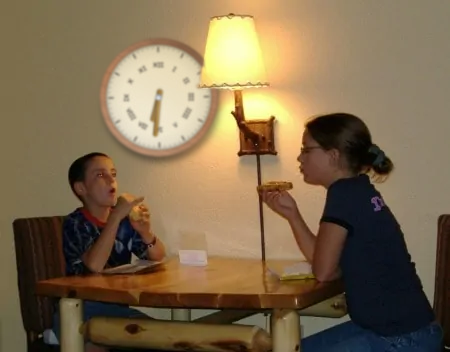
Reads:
h=6 m=31
